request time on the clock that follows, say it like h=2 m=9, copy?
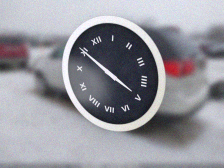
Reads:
h=4 m=55
